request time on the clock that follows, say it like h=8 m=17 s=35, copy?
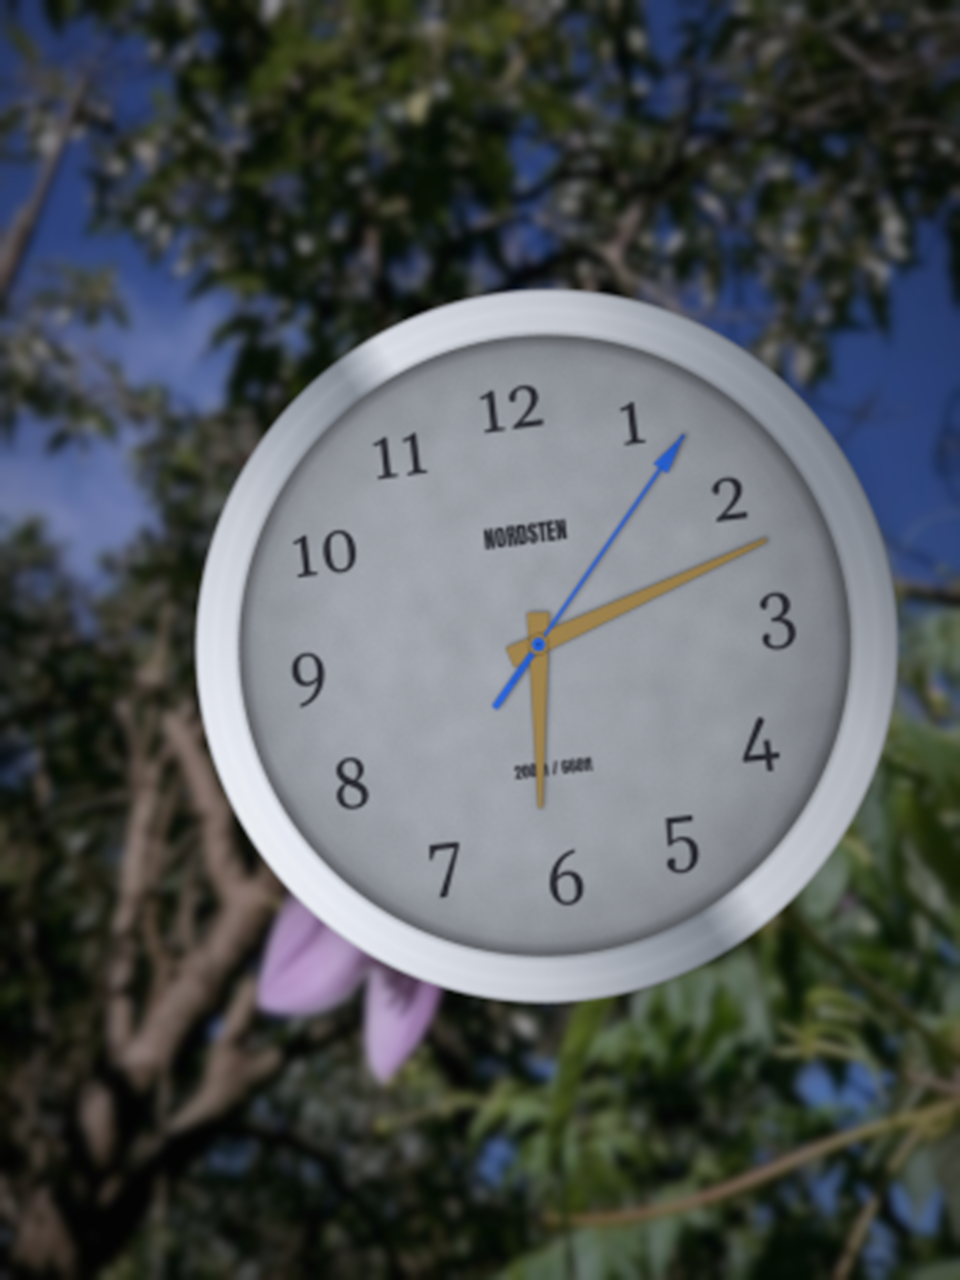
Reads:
h=6 m=12 s=7
